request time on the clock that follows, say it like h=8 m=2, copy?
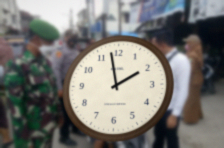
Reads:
h=1 m=58
